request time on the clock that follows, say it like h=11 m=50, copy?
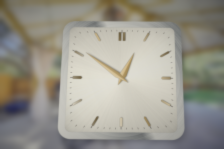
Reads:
h=12 m=51
